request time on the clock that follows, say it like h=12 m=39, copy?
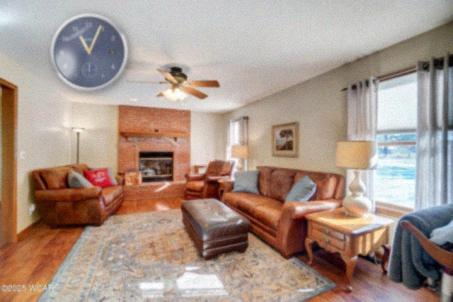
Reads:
h=11 m=4
